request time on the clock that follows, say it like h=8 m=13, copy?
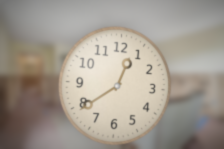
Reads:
h=12 m=39
